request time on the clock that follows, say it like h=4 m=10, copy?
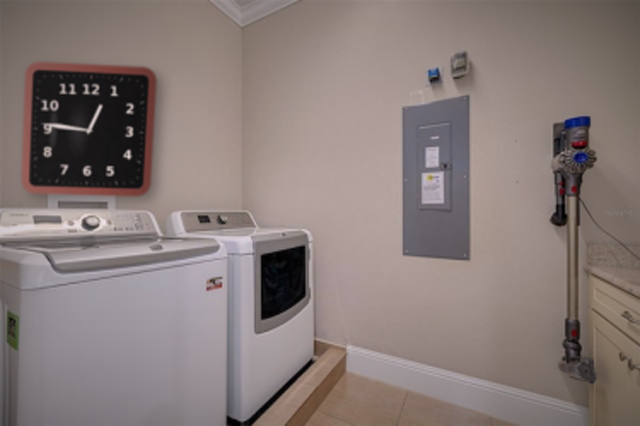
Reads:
h=12 m=46
